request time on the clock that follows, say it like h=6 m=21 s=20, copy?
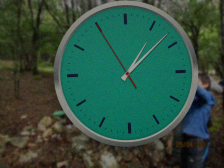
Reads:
h=1 m=7 s=55
